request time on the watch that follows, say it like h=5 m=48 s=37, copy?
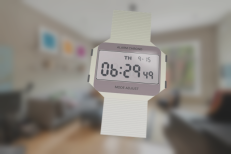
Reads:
h=6 m=29 s=49
